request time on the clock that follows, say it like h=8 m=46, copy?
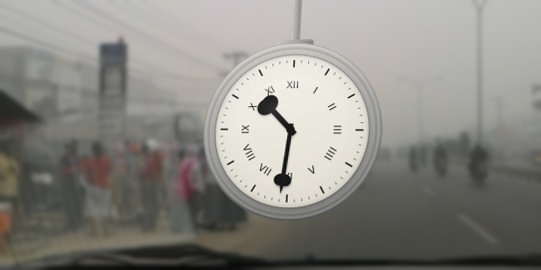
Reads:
h=10 m=31
